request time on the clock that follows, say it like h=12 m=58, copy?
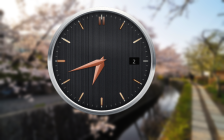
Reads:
h=6 m=42
